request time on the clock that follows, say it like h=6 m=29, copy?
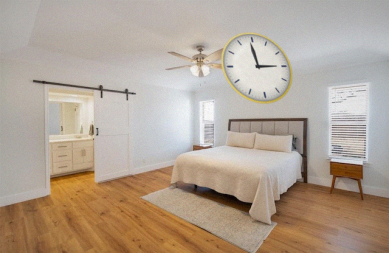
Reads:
h=2 m=59
